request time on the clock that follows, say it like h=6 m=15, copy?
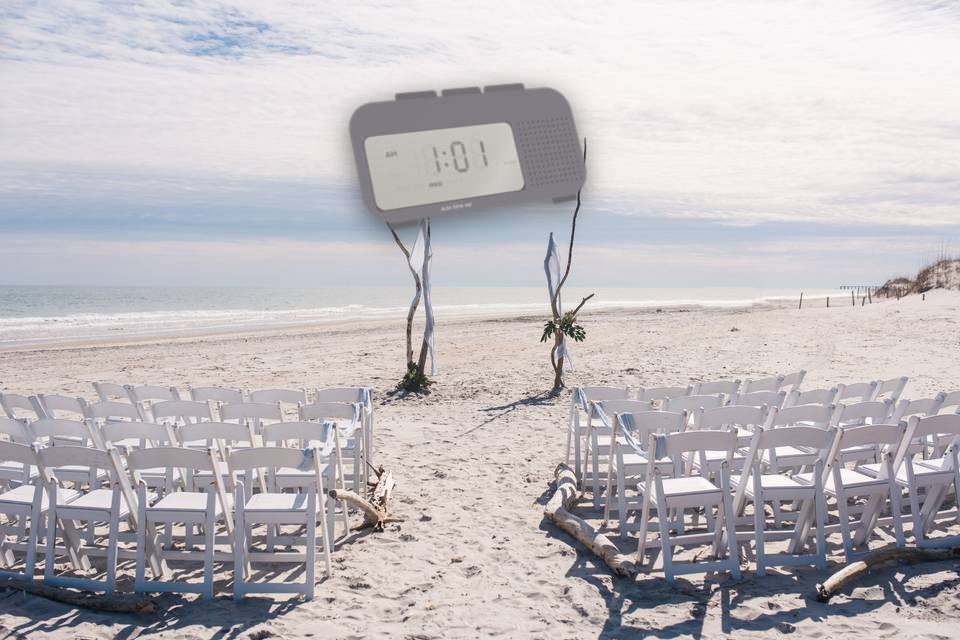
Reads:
h=1 m=1
